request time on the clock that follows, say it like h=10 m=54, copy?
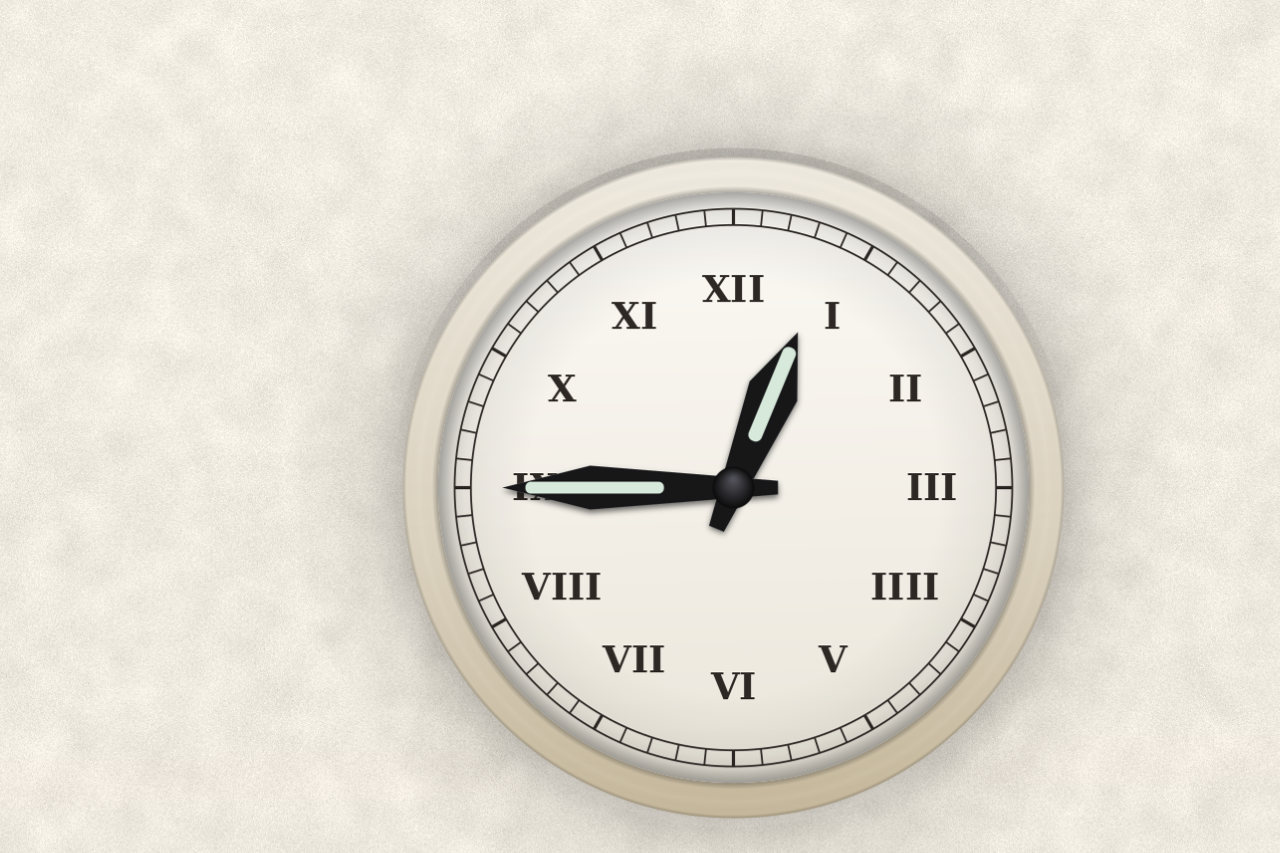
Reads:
h=12 m=45
